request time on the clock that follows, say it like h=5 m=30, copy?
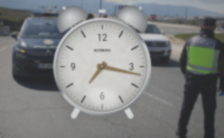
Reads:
h=7 m=17
